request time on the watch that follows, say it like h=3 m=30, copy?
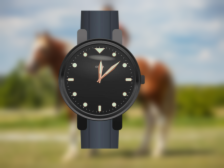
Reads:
h=12 m=8
